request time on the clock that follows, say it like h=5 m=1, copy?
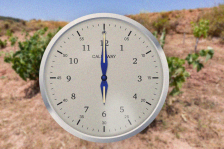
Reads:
h=6 m=0
